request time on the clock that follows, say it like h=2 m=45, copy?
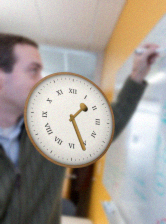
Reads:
h=1 m=26
